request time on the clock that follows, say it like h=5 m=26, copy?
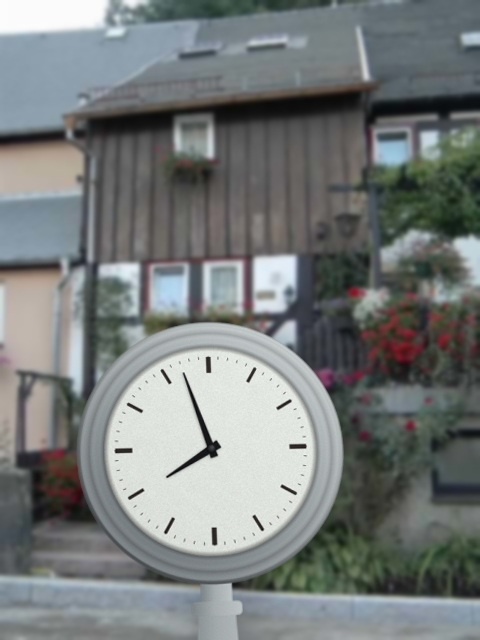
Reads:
h=7 m=57
